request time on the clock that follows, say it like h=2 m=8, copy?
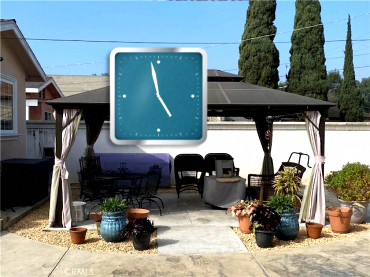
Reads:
h=4 m=58
